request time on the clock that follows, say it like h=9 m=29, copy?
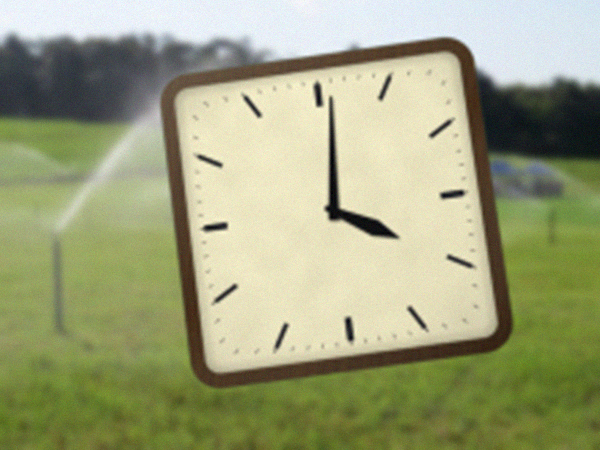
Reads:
h=4 m=1
